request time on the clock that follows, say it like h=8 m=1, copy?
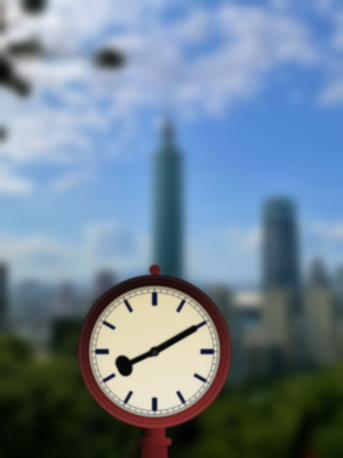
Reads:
h=8 m=10
